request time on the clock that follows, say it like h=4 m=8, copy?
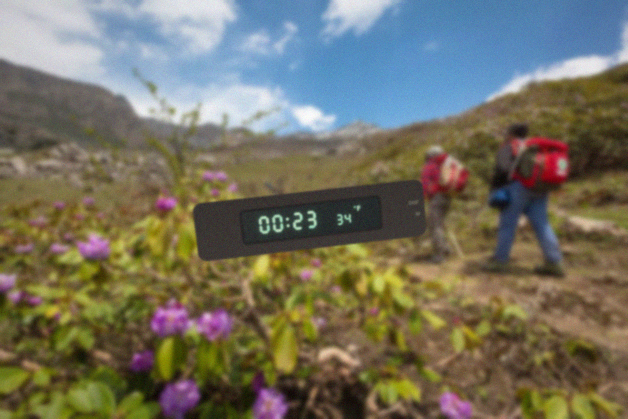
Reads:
h=0 m=23
